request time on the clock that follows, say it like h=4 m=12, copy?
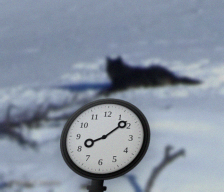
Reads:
h=8 m=8
